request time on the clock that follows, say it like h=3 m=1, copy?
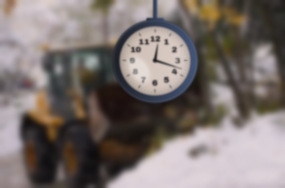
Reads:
h=12 m=18
